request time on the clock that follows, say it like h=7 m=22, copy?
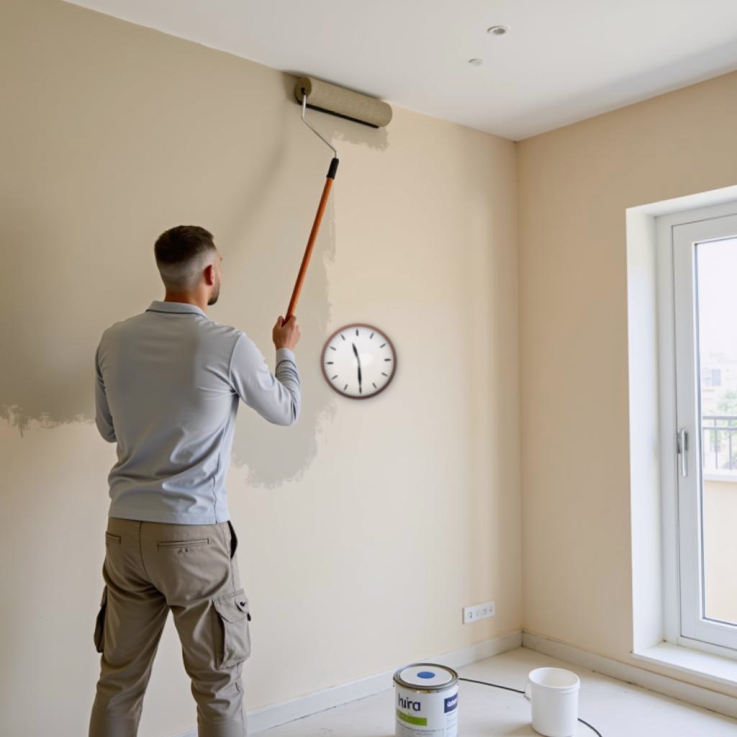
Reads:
h=11 m=30
